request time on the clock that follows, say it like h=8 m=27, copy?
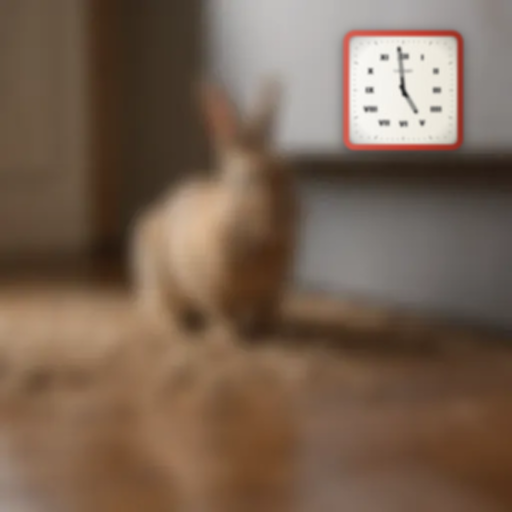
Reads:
h=4 m=59
